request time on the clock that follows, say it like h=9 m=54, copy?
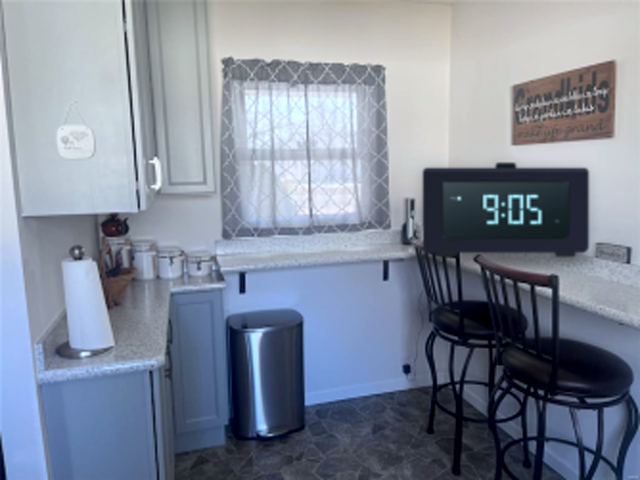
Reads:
h=9 m=5
